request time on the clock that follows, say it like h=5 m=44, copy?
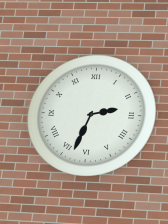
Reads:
h=2 m=33
